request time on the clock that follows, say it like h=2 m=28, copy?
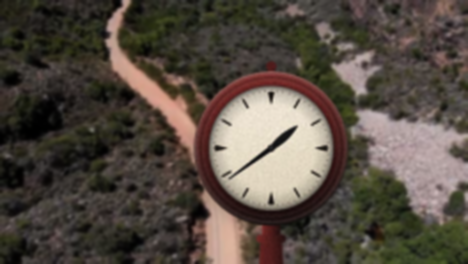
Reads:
h=1 m=39
